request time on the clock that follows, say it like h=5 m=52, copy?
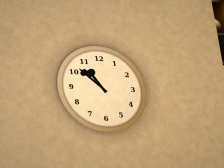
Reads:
h=10 m=52
